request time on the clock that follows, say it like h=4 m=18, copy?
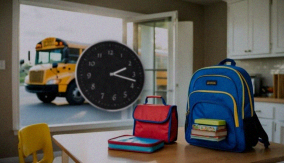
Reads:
h=2 m=18
